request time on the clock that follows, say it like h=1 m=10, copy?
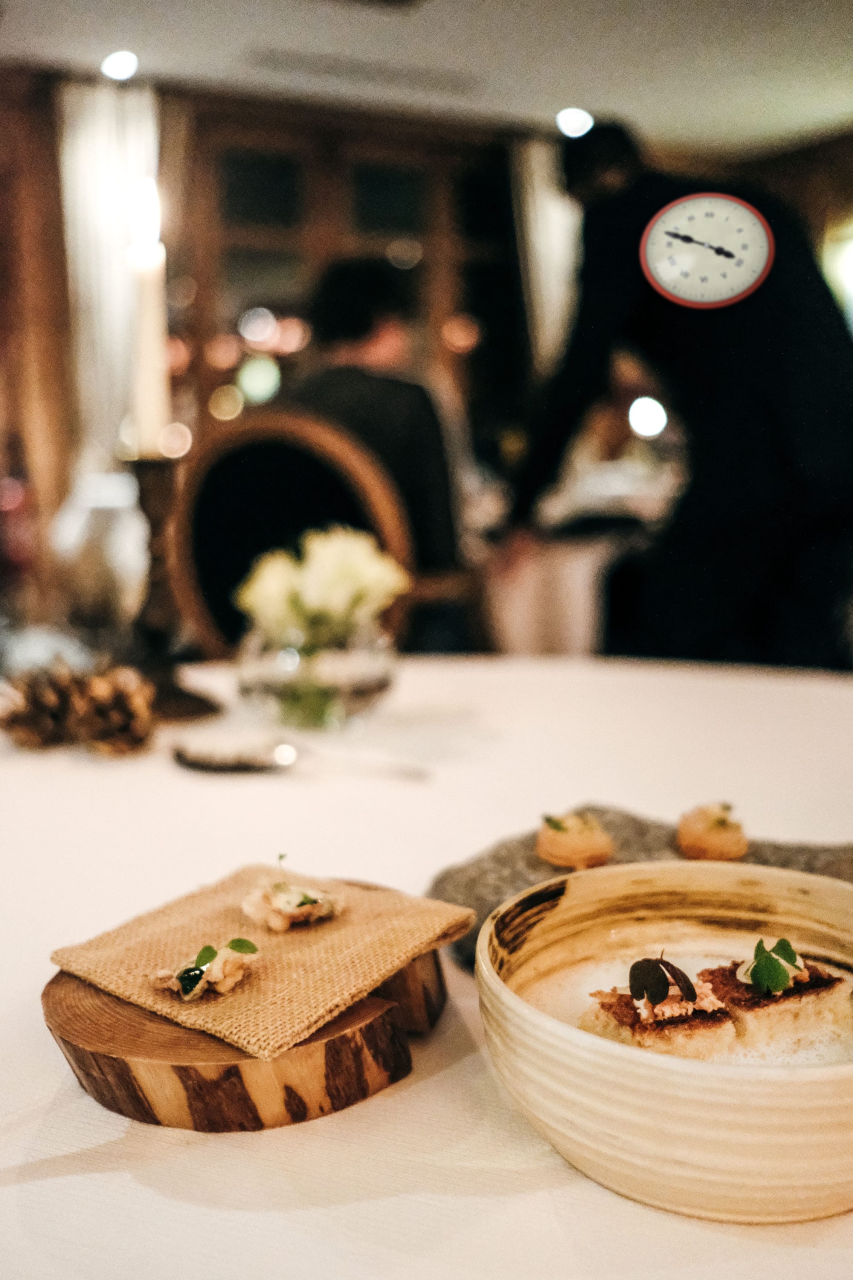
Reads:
h=3 m=48
